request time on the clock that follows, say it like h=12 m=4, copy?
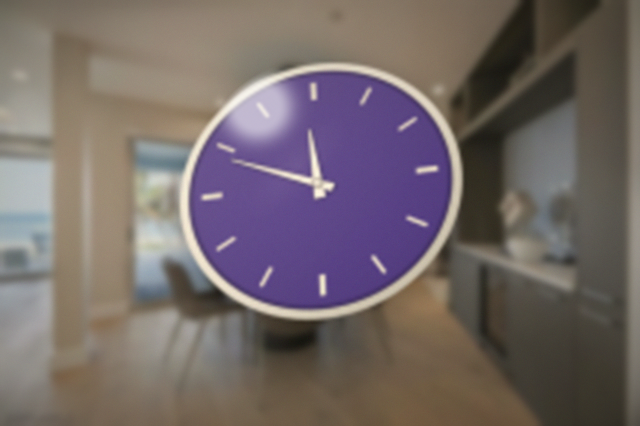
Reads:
h=11 m=49
